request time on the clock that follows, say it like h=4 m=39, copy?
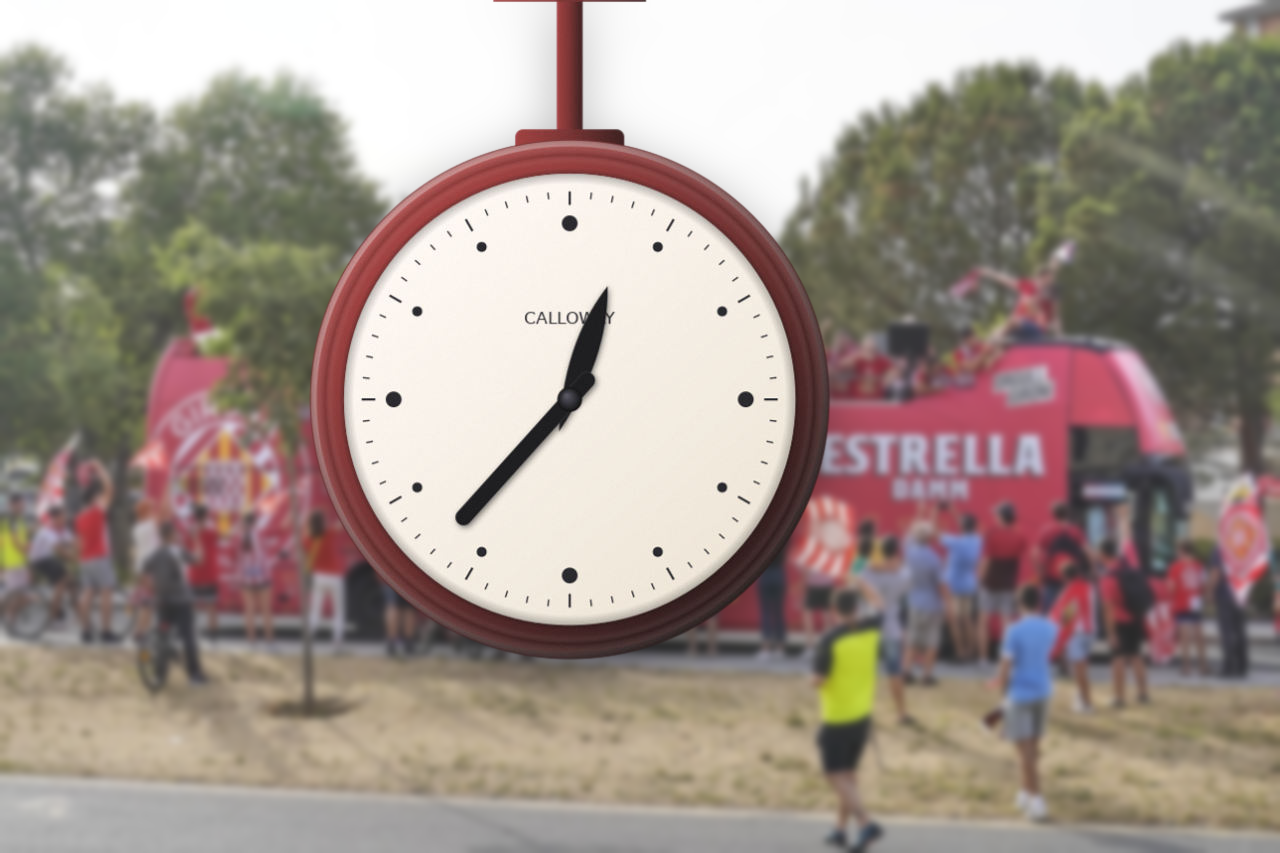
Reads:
h=12 m=37
